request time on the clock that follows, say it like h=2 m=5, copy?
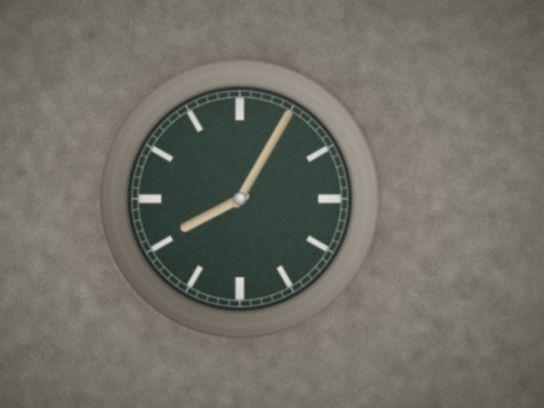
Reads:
h=8 m=5
